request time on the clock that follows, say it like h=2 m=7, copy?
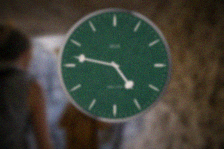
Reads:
h=4 m=47
